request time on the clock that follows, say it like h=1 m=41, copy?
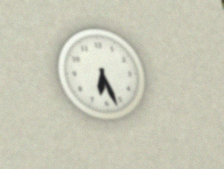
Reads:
h=6 m=27
